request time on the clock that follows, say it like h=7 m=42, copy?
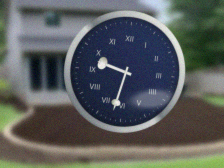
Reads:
h=9 m=32
